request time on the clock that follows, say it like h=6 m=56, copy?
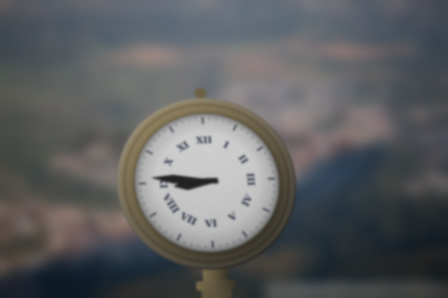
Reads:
h=8 m=46
